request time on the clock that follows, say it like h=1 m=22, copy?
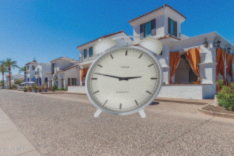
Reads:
h=2 m=47
